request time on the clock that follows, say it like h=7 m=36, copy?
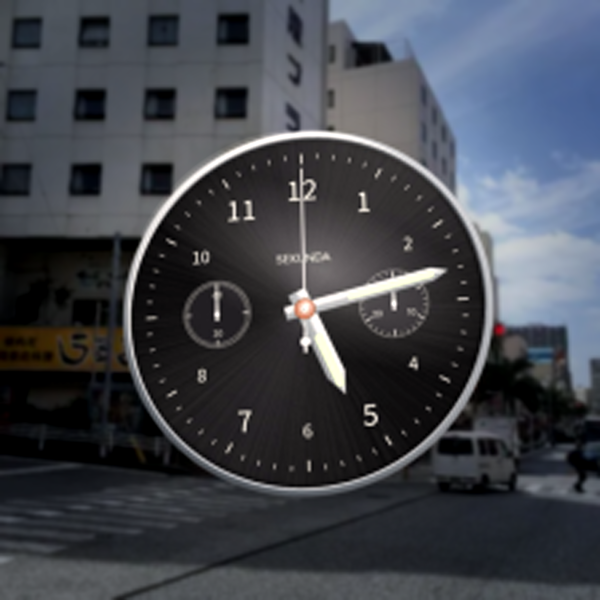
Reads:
h=5 m=13
